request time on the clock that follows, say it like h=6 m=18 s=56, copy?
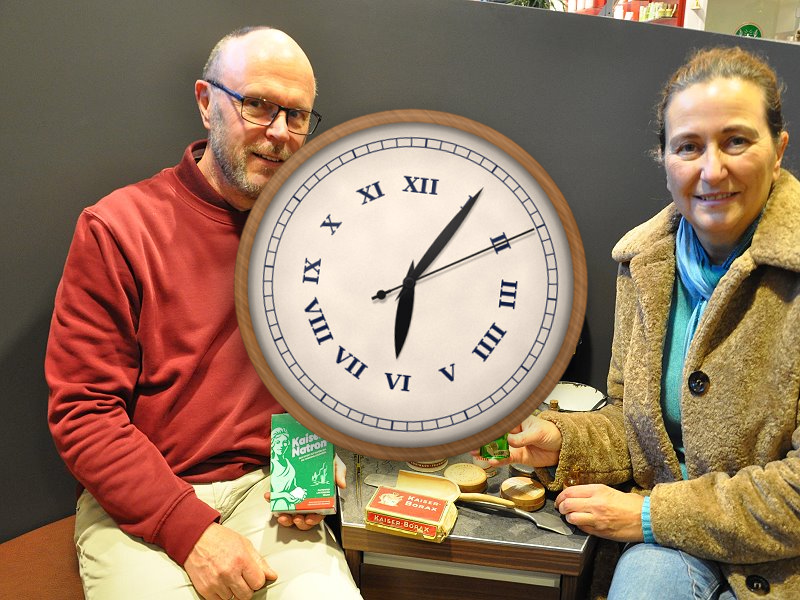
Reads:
h=6 m=5 s=10
